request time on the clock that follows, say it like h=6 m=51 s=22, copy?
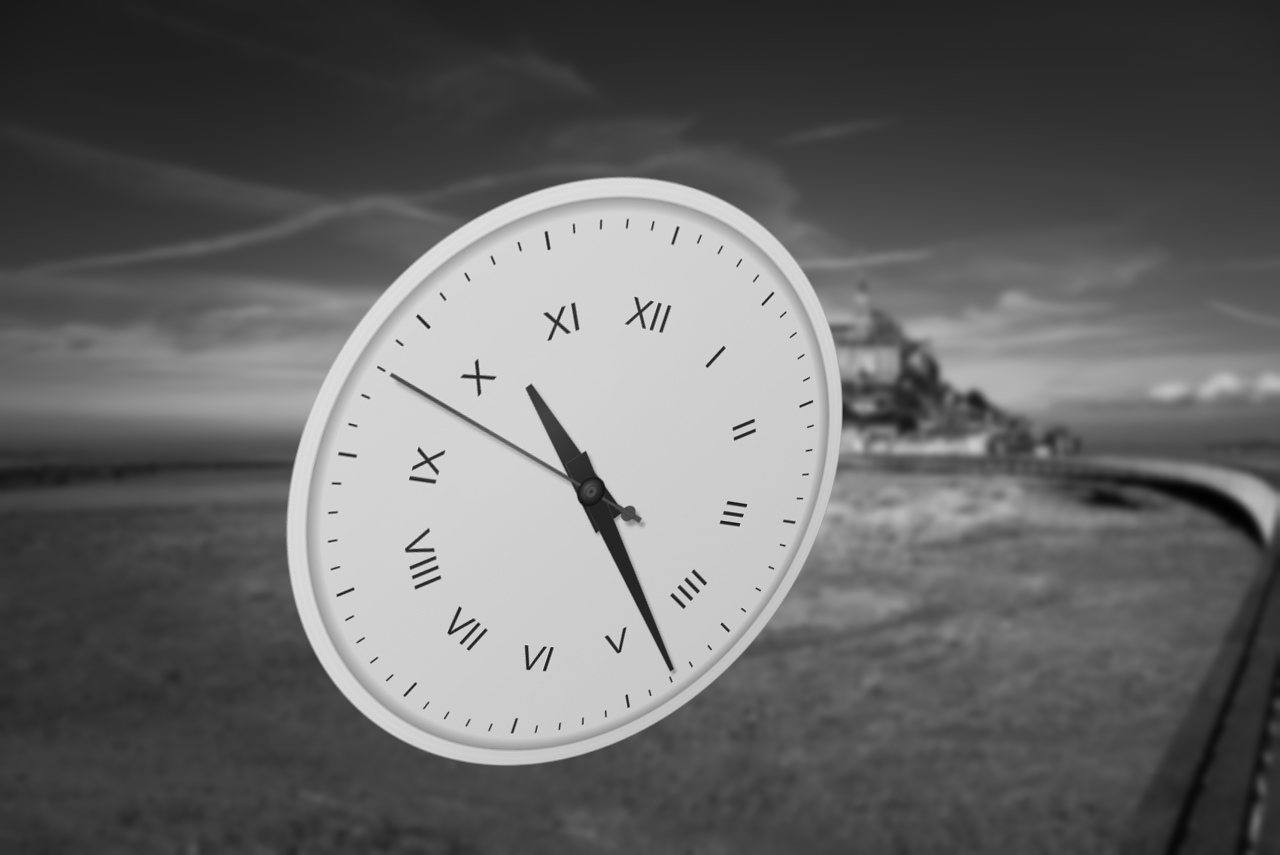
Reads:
h=10 m=22 s=48
